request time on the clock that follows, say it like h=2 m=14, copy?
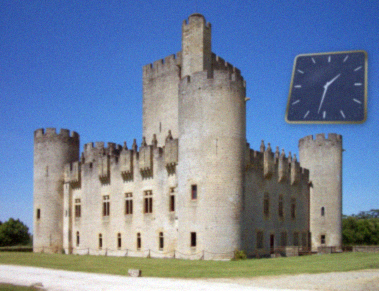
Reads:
h=1 m=32
